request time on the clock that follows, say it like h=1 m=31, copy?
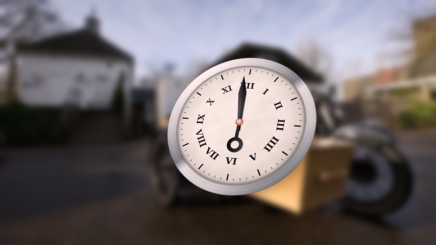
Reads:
h=5 m=59
